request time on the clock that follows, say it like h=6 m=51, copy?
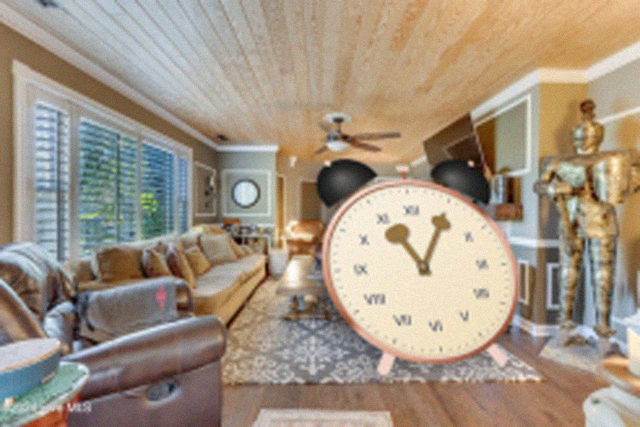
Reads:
h=11 m=5
